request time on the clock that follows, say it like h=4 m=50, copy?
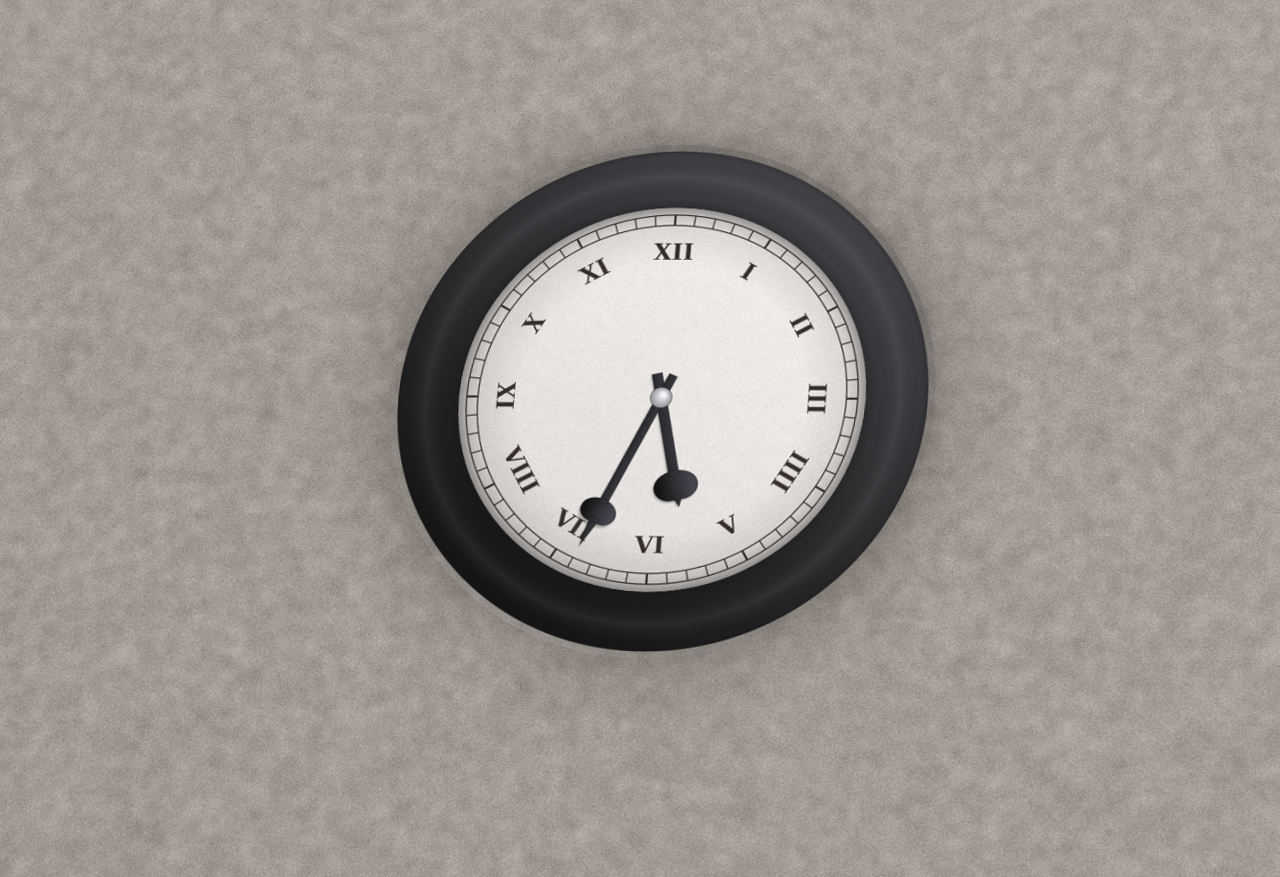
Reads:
h=5 m=34
